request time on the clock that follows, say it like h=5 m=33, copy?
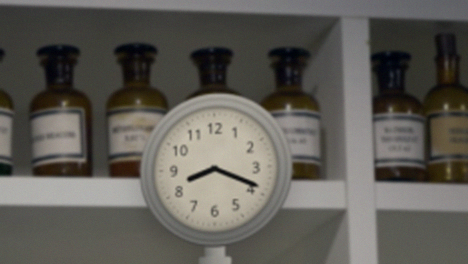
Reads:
h=8 m=19
